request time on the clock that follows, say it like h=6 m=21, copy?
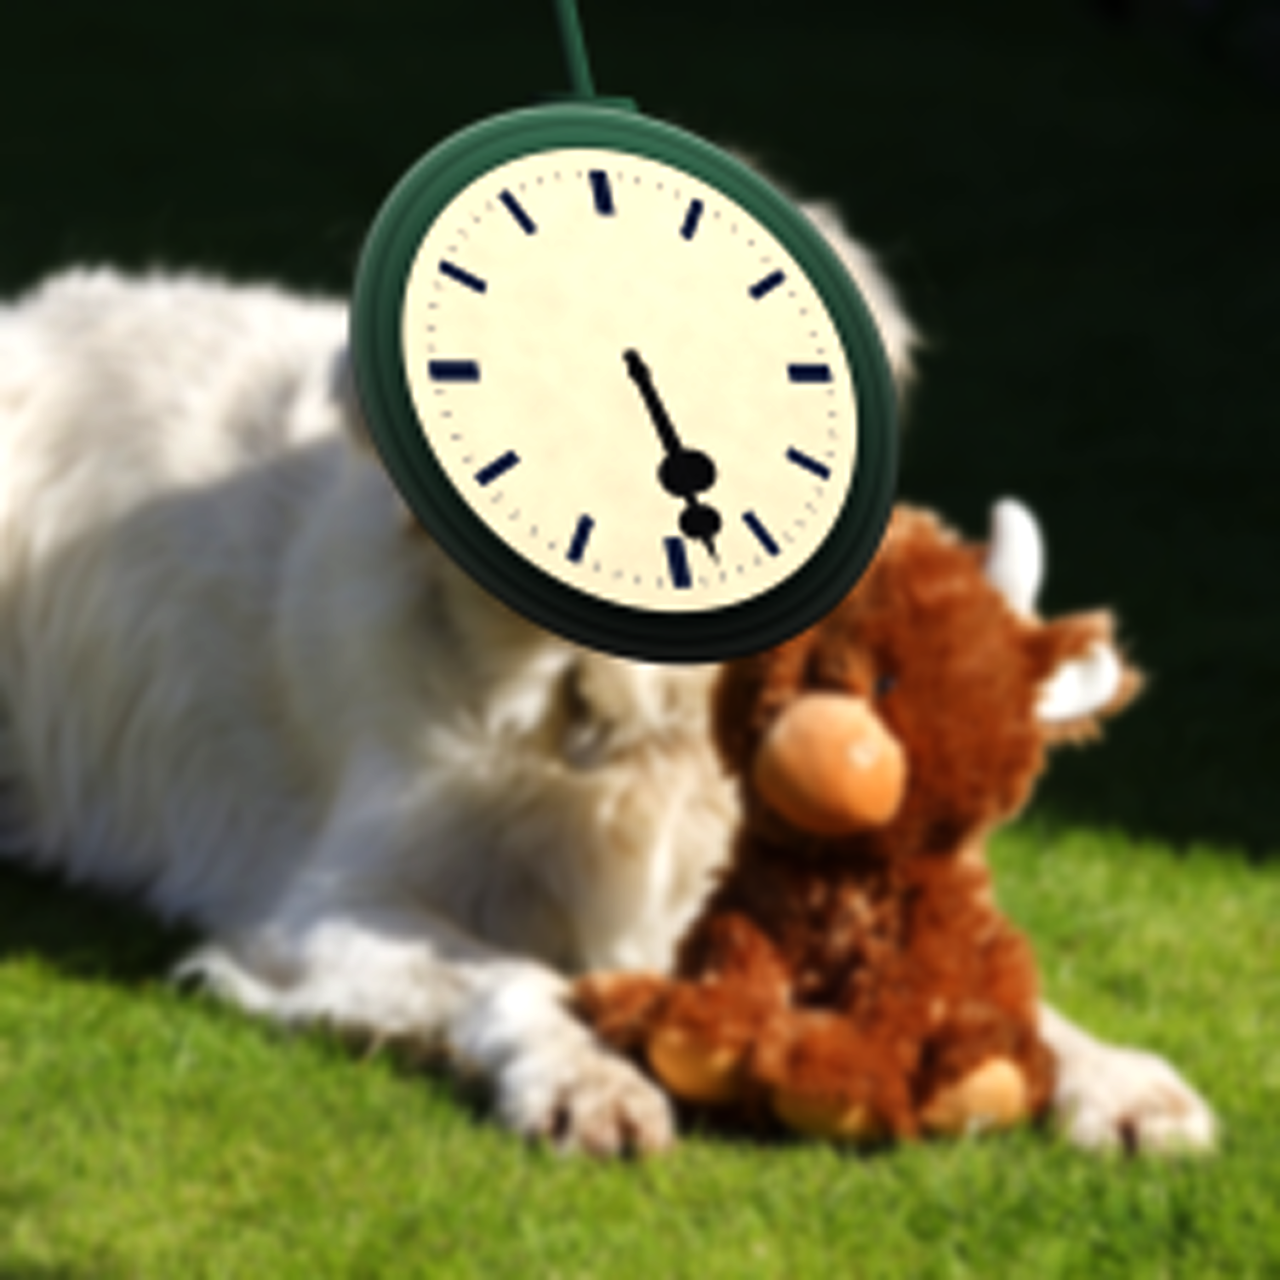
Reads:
h=5 m=28
